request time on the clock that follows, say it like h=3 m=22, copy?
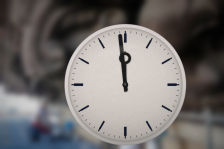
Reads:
h=11 m=59
